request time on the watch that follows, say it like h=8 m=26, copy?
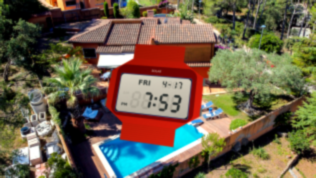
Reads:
h=7 m=53
